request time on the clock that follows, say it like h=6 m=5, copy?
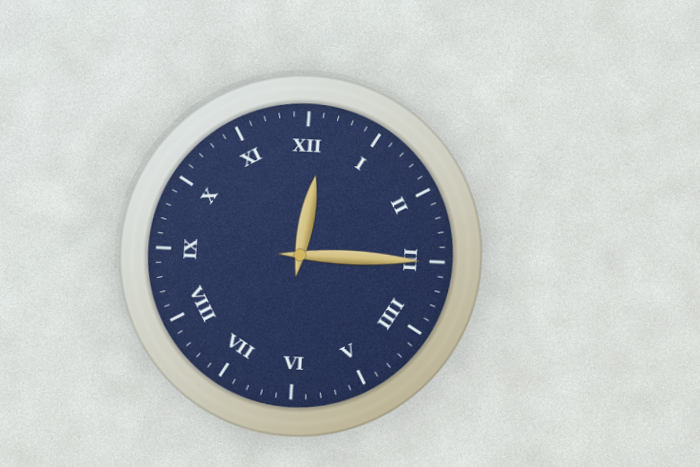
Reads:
h=12 m=15
